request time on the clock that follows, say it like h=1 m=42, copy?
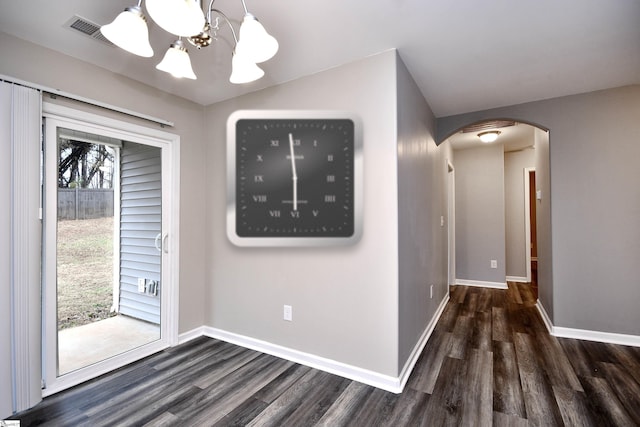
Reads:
h=5 m=59
